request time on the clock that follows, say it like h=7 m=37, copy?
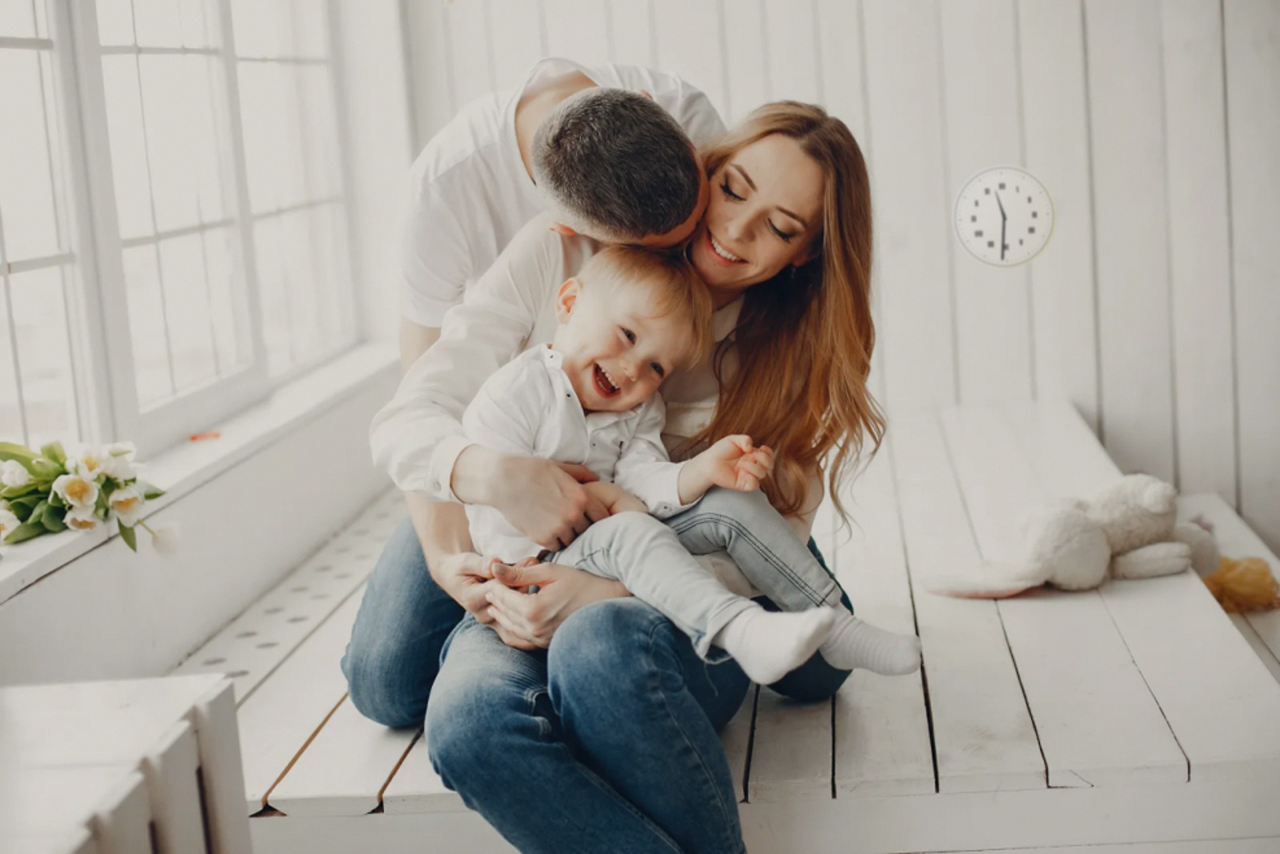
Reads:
h=11 m=31
